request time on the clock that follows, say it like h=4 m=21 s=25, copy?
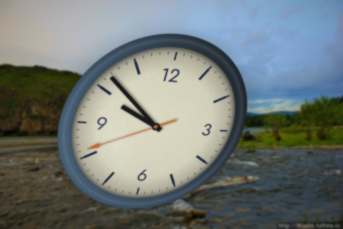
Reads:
h=9 m=51 s=41
